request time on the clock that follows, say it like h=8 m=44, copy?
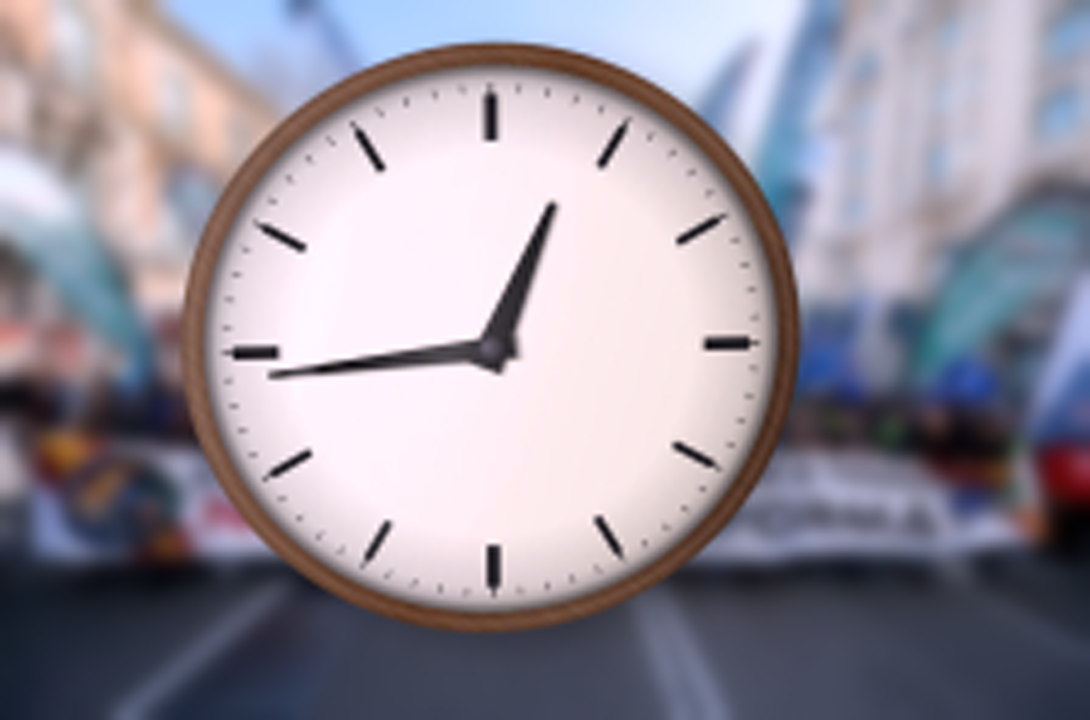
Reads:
h=12 m=44
